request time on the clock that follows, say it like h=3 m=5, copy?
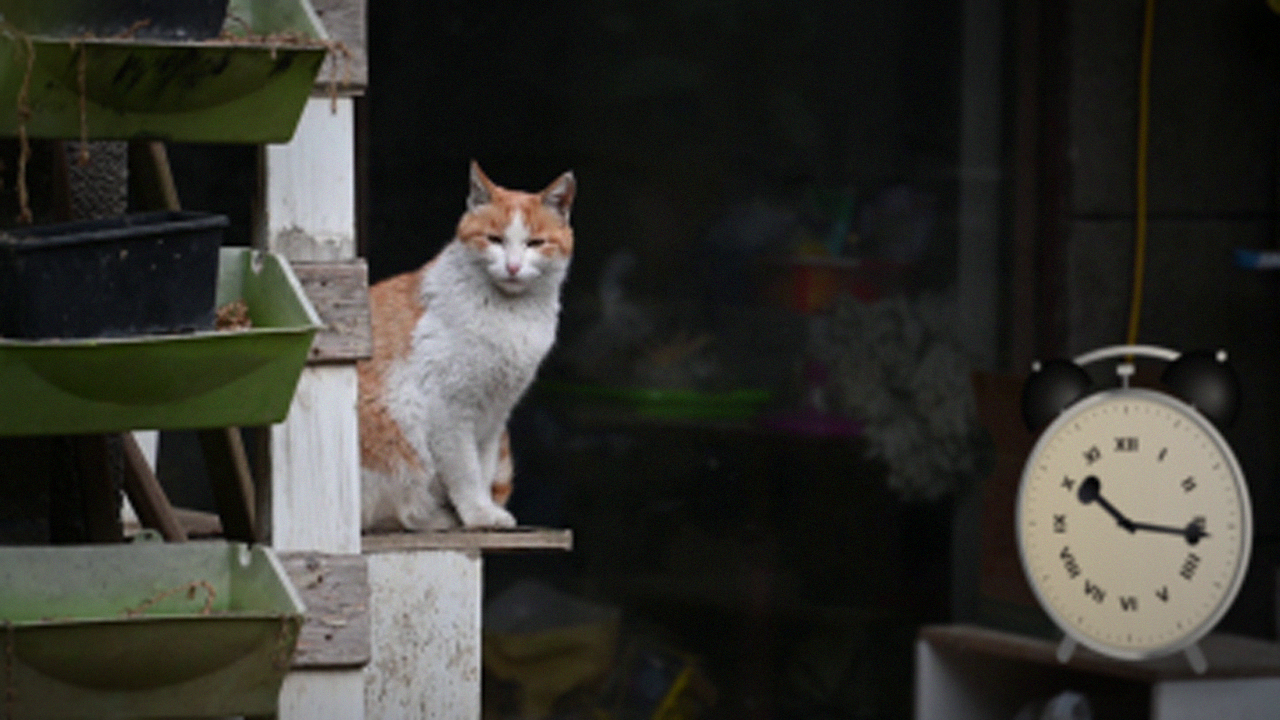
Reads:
h=10 m=16
